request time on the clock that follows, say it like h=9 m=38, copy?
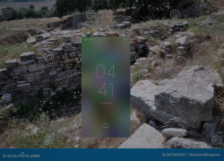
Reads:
h=4 m=41
